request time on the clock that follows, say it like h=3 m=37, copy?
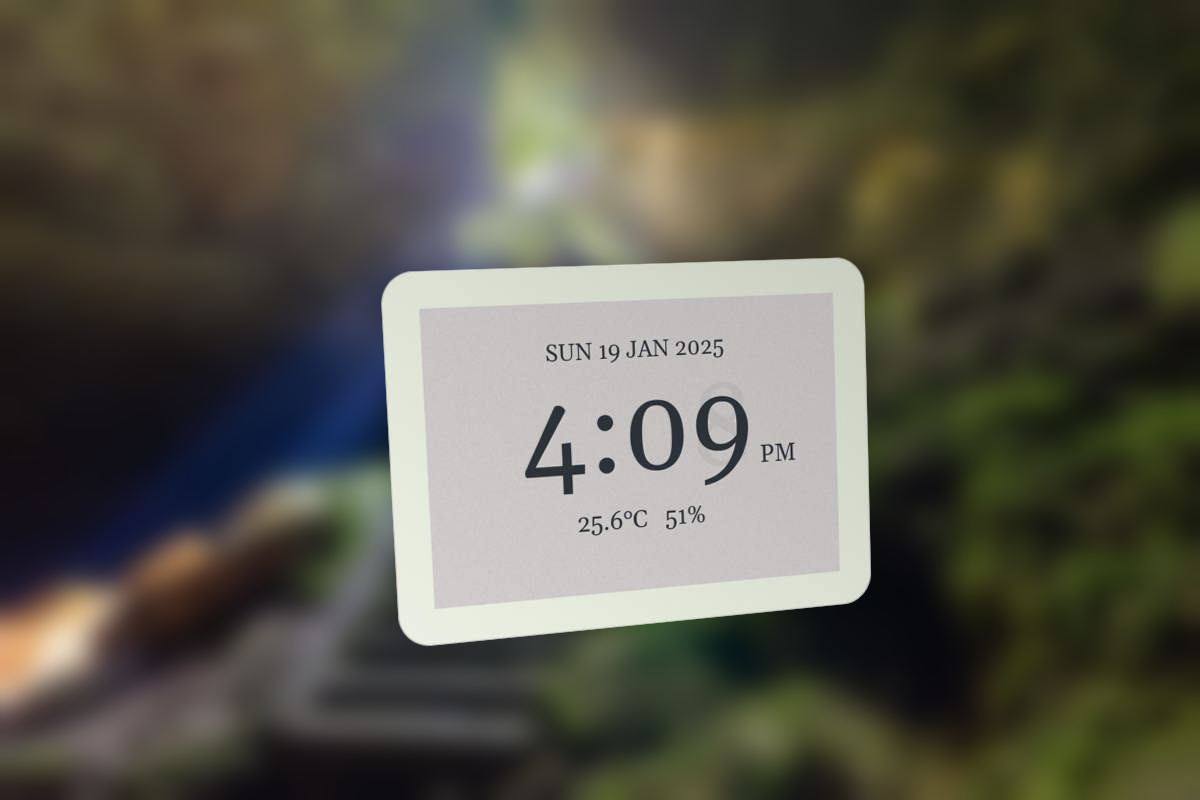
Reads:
h=4 m=9
